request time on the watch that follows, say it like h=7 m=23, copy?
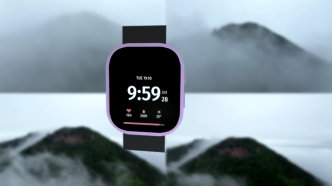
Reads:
h=9 m=59
